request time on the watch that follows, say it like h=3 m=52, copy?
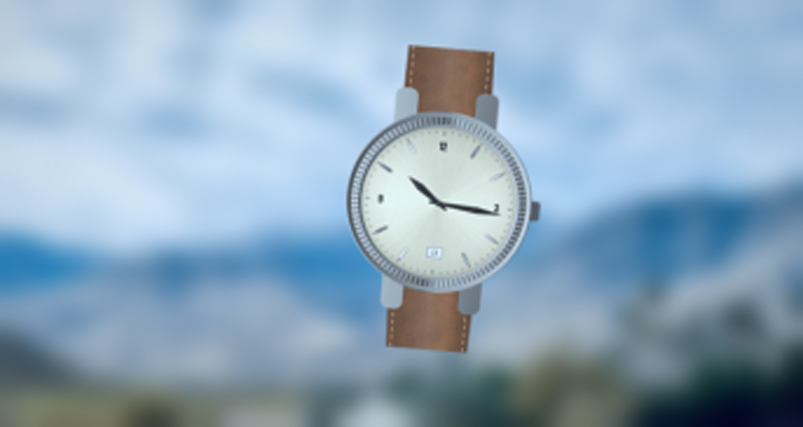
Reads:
h=10 m=16
